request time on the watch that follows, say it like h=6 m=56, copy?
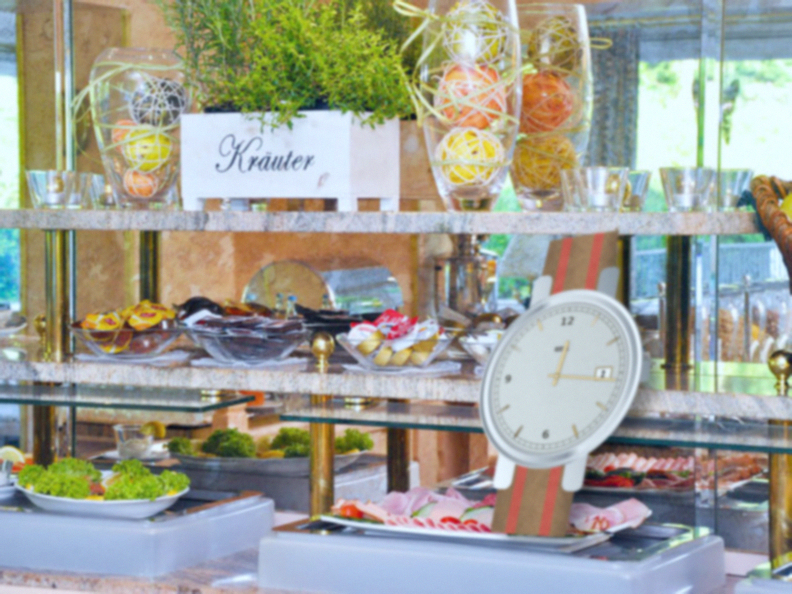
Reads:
h=12 m=16
